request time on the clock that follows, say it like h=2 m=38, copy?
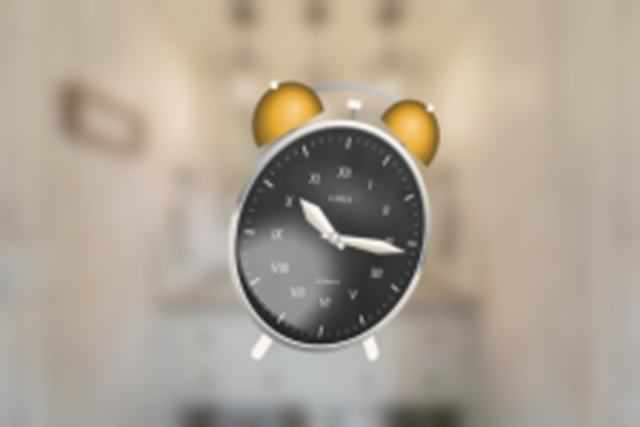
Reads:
h=10 m=16
